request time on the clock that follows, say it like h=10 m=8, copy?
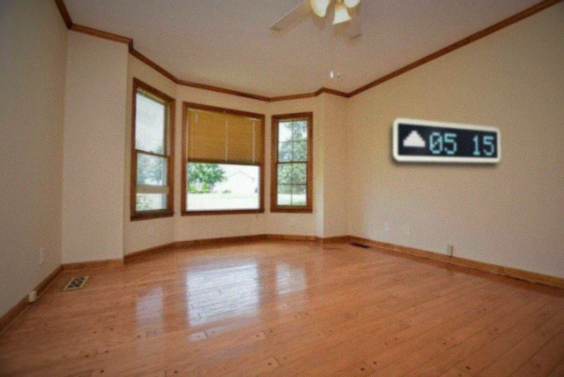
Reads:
h=5 m=15
